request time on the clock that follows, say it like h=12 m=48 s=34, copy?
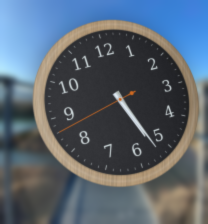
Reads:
h=5 m=26 s=43
